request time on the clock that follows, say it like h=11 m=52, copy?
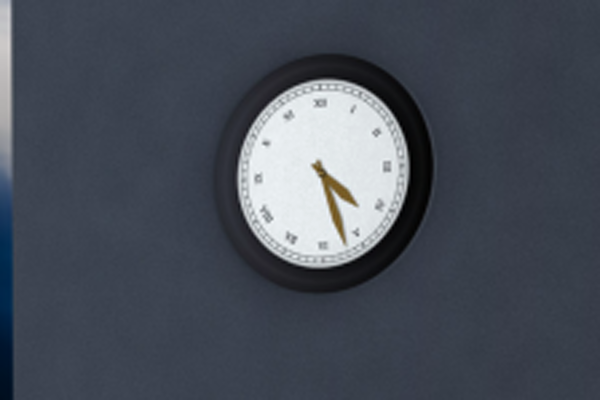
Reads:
h=4 m=27
